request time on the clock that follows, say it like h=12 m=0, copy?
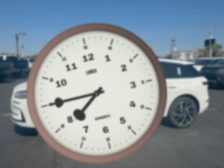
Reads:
h=7 m=45
